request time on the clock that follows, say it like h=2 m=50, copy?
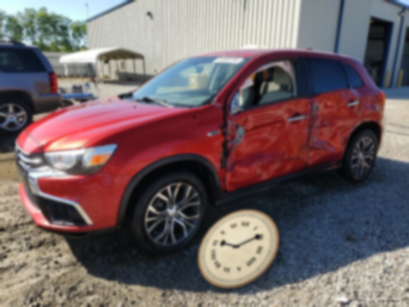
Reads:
h=9 m=9
